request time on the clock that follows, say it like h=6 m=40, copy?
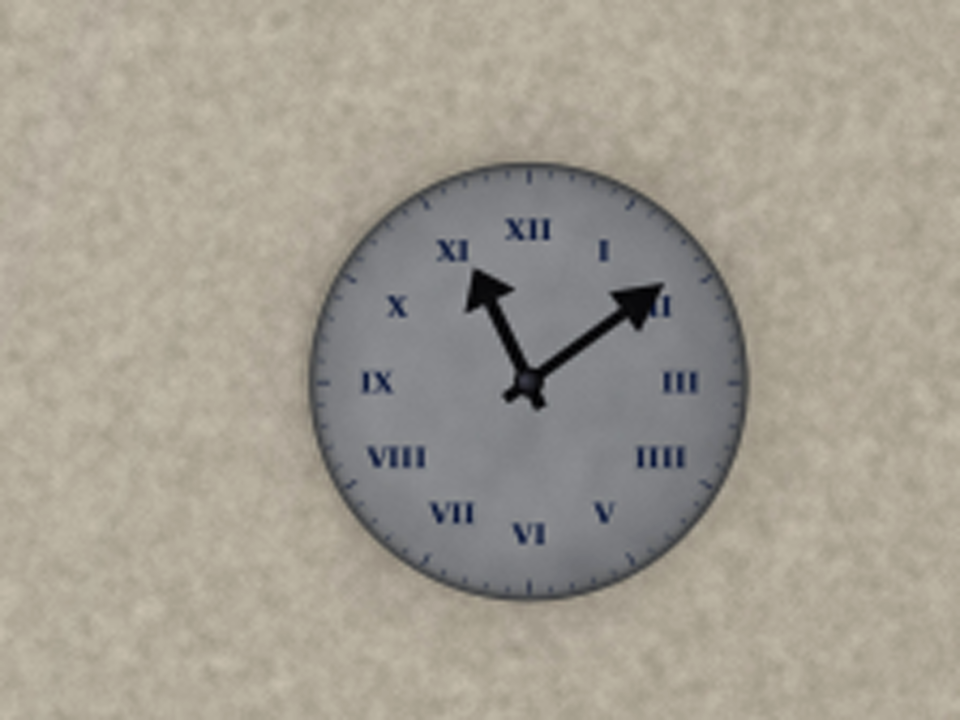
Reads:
h=11 m=9
